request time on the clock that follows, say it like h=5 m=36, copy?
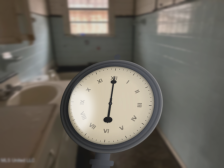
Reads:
h=6 m=0
